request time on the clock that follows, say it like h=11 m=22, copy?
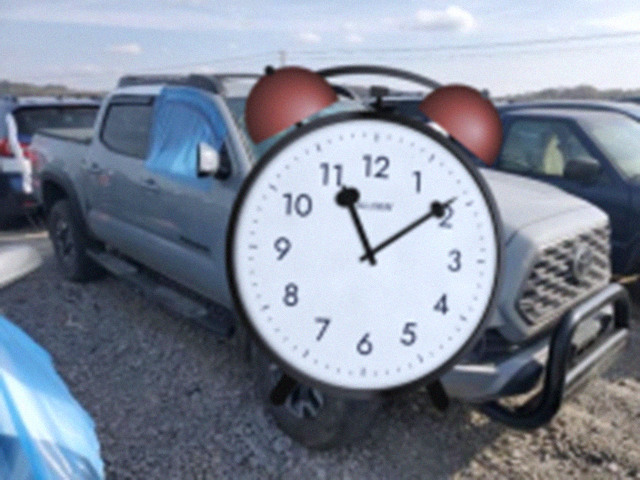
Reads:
h=11 m=9
